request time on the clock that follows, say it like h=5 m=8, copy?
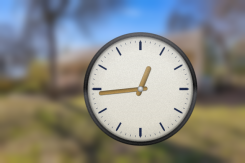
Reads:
h=12 m=44
